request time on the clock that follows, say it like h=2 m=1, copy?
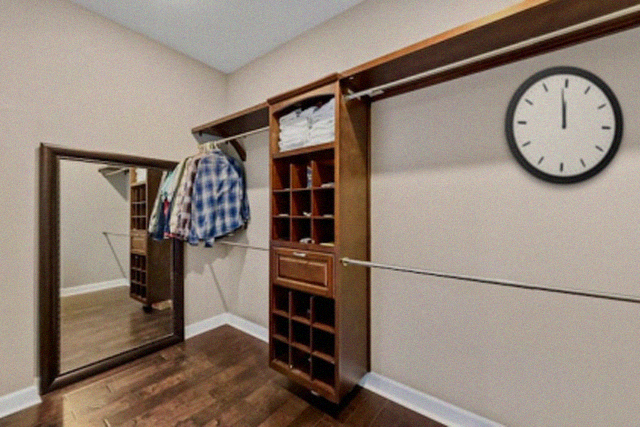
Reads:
h=11 m=59
